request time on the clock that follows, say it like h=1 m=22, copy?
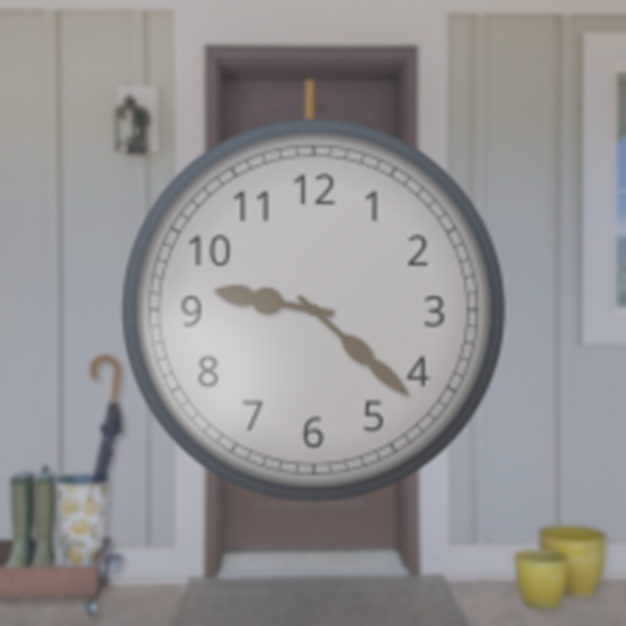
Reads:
h=9 m=22
